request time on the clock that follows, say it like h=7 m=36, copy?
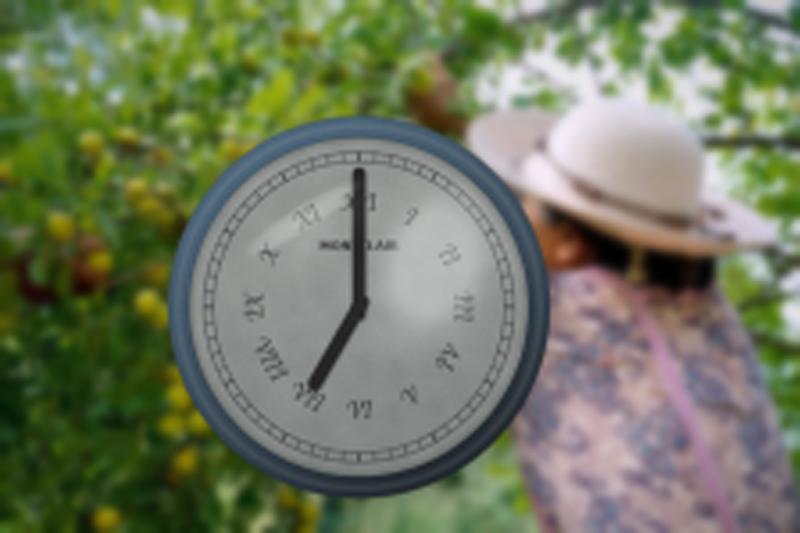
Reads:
h=7 m=0
